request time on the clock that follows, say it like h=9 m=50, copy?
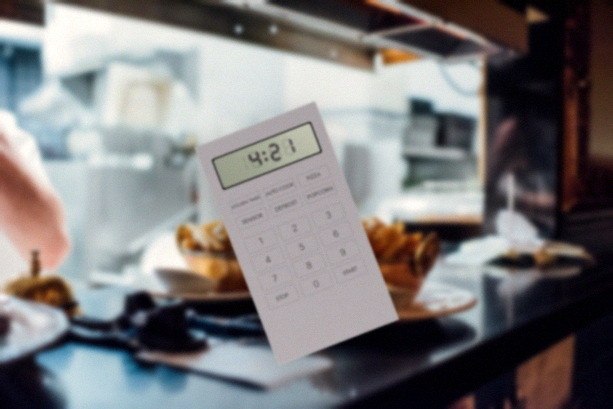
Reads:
h=4 m=21
